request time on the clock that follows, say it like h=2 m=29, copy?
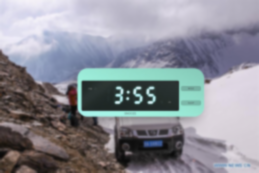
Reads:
h=3 m=55
